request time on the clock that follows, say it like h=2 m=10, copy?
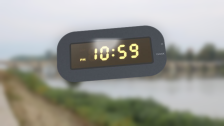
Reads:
h=10 m=59
